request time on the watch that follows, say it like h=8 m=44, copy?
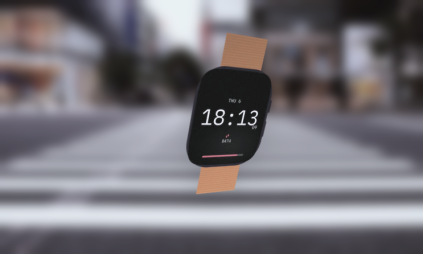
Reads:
h=18 m=13
